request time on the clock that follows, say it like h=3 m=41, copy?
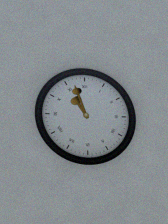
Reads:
h=10 m=57
